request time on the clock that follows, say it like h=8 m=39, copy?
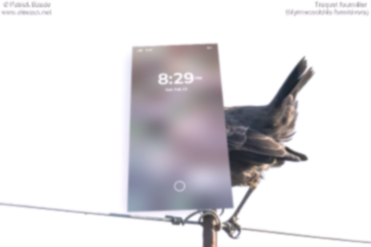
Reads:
h=8 m=29
